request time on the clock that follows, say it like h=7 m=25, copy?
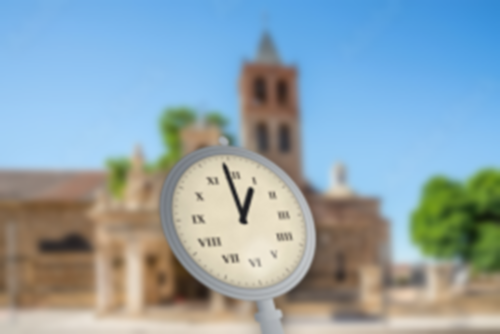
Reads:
h=12 m=59
